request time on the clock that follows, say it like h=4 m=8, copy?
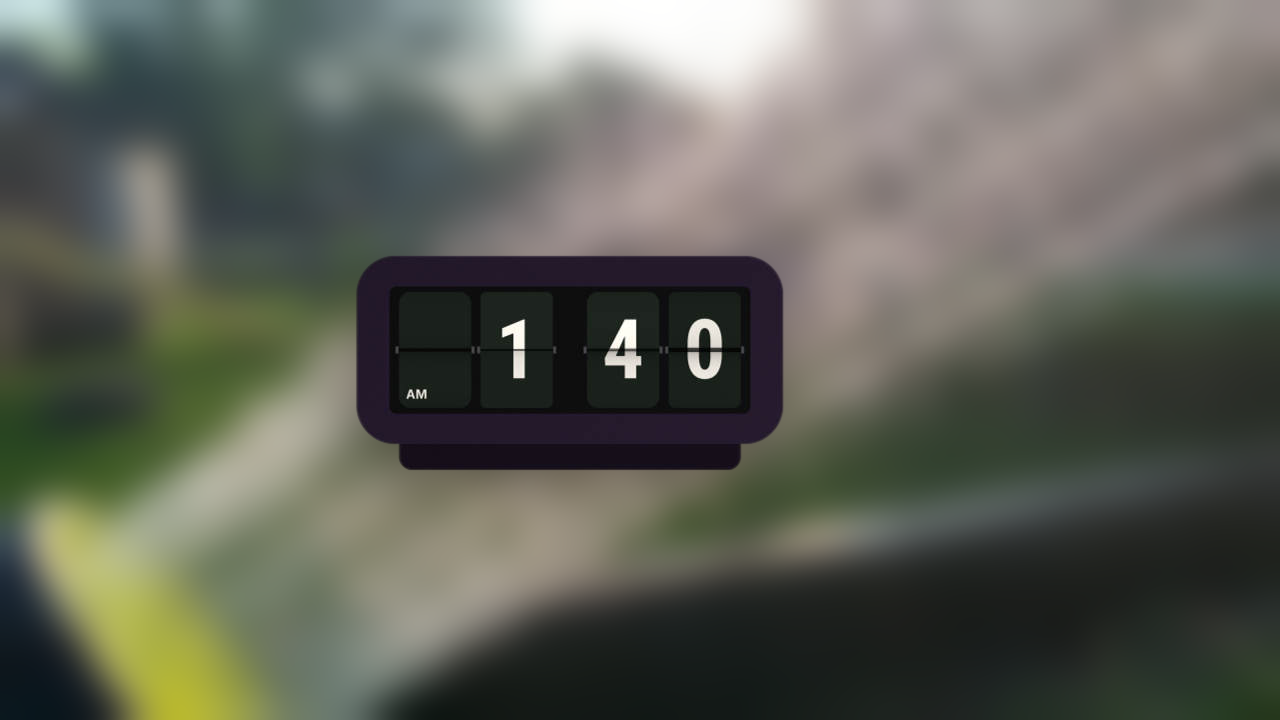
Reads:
h=1 m=40
